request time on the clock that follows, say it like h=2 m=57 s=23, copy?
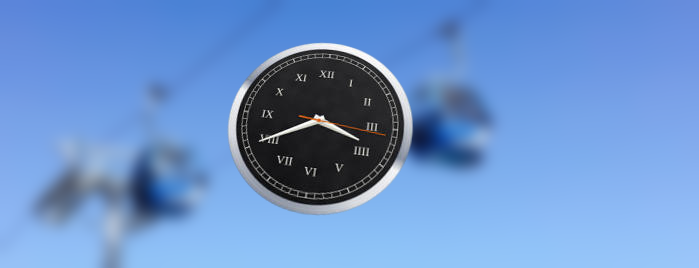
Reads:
h=3 m=40 s=16
